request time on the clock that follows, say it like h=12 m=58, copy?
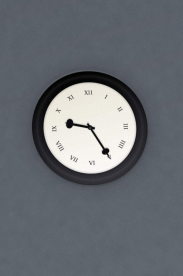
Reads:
h=9 m=25
